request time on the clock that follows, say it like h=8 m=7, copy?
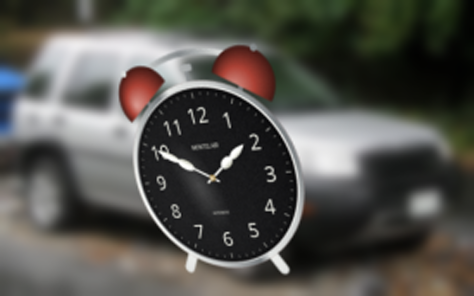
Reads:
h=1 m=50
